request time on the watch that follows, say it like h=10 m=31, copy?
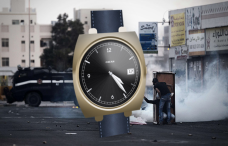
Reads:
h=4 m=24
